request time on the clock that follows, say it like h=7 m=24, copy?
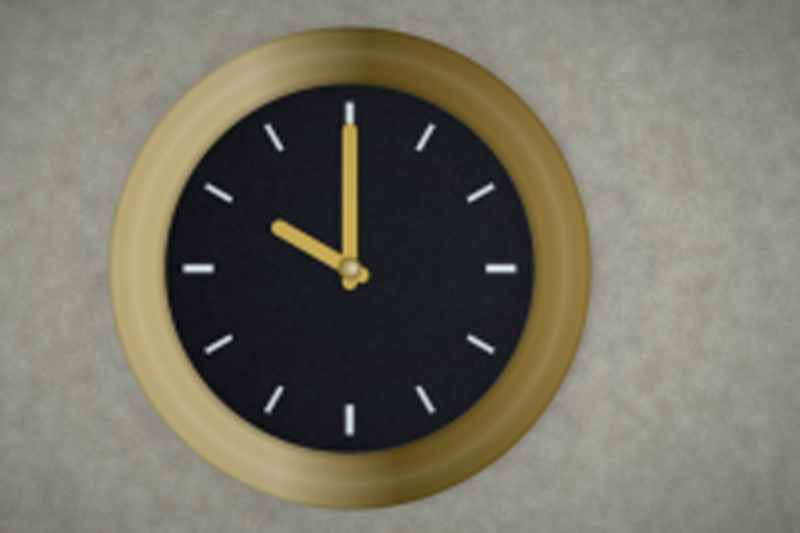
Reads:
h=10 m=0
